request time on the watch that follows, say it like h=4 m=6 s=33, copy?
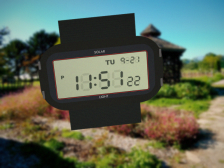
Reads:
h=11 m=51 s=22
